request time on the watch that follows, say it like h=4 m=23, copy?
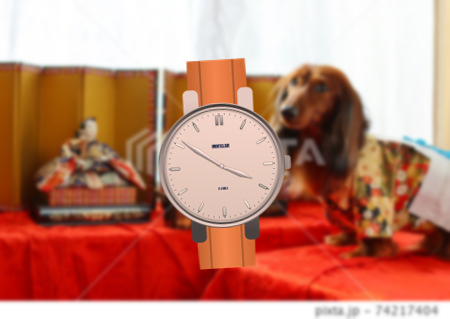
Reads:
h=3 m=51
